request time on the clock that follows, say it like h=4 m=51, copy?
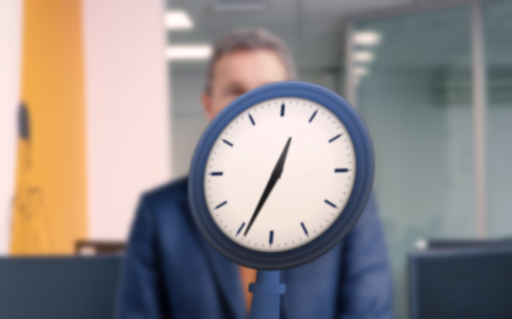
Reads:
h=12 m=34
